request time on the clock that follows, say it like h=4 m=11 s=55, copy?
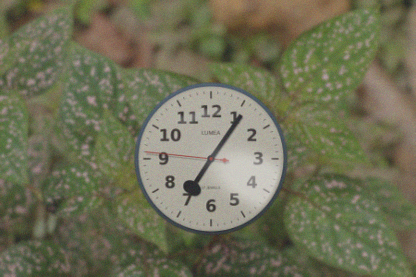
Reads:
h=7 m=5 s=46
